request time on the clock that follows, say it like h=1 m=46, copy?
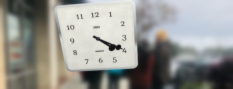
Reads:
h=4 m=20
